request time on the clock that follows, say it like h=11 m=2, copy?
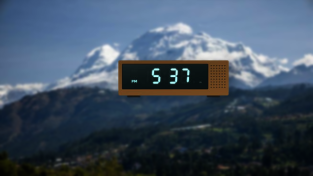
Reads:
h=5 m=37
